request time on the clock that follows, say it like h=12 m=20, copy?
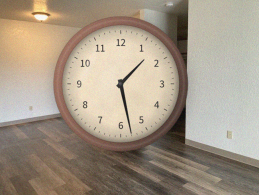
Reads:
h=1 m=28
